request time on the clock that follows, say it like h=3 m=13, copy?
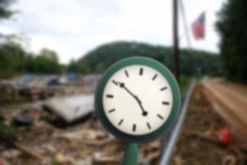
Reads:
h=4 m=51
